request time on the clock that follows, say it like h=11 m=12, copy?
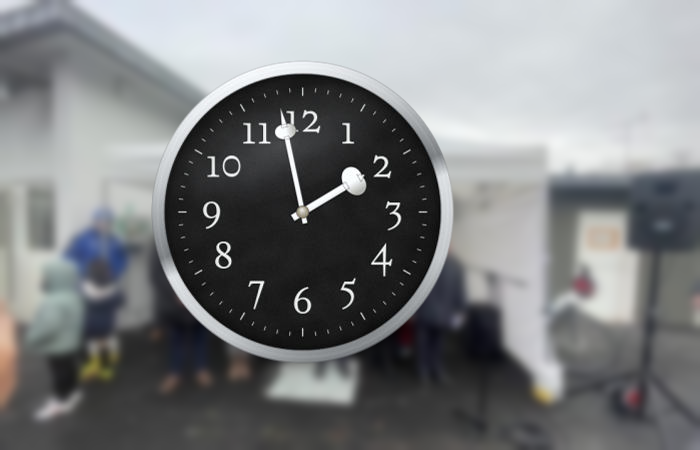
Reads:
h=1 m=58
